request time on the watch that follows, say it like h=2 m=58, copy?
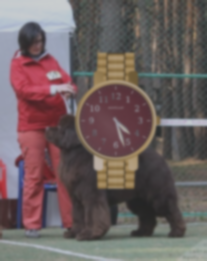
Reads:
h=4 m=27
